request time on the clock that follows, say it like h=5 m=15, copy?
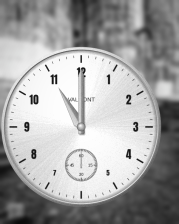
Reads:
h=11 m=0
